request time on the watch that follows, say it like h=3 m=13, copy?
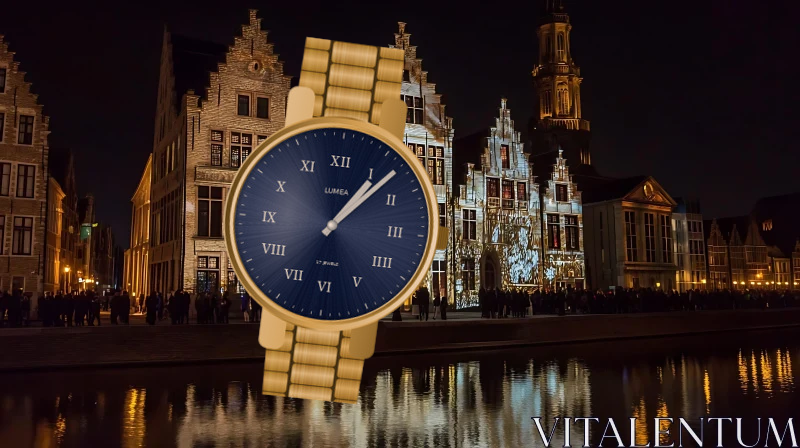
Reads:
h=1 m=7
